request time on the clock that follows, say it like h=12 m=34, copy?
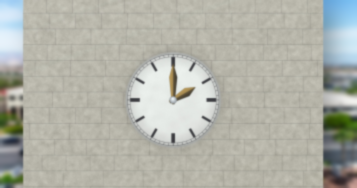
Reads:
h=2 m=0
